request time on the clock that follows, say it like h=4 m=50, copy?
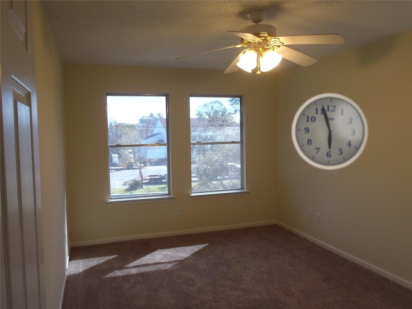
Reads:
h=5 m=57
